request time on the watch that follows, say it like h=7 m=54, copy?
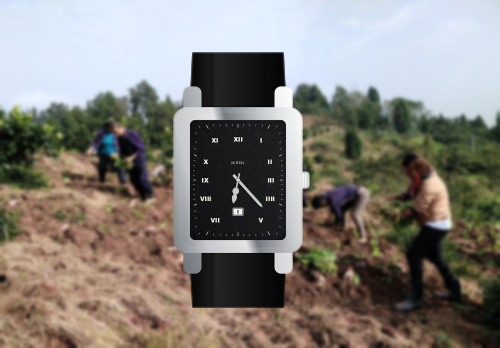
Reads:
h=6 m=23
